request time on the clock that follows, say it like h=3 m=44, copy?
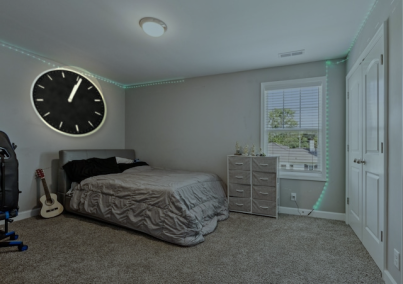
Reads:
h=1 m=6
